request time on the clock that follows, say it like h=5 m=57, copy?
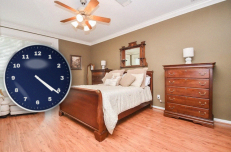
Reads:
h=4 m=21
